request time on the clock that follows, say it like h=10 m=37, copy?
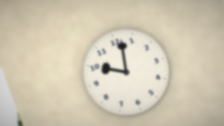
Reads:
h=10 m=2
